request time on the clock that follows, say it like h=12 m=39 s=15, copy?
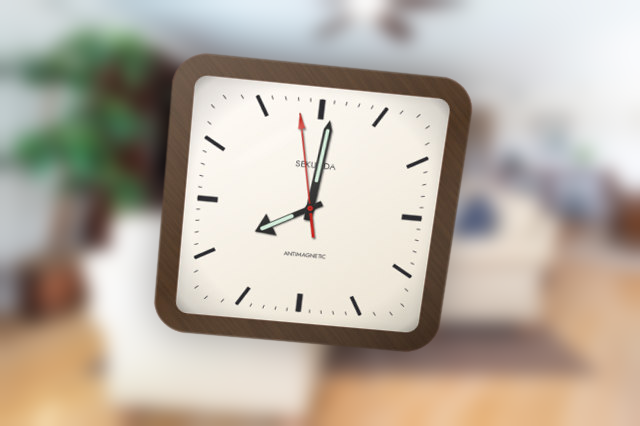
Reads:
h=8 m=0 s=58
